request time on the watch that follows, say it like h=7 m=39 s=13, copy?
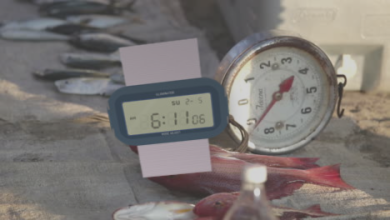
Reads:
h=6 m=11 s=6
